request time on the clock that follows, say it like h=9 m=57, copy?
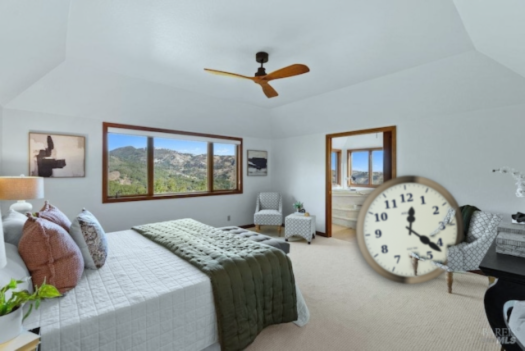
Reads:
h=12 m=22
